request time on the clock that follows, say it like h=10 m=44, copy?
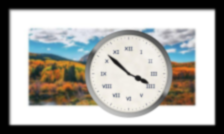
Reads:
h=3 m=52
